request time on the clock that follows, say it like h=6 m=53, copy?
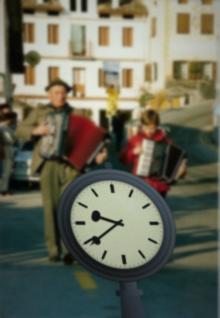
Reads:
h=9 m=39
